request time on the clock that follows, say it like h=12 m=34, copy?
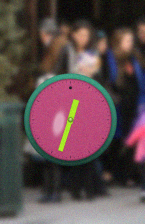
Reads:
h=12 m=33
